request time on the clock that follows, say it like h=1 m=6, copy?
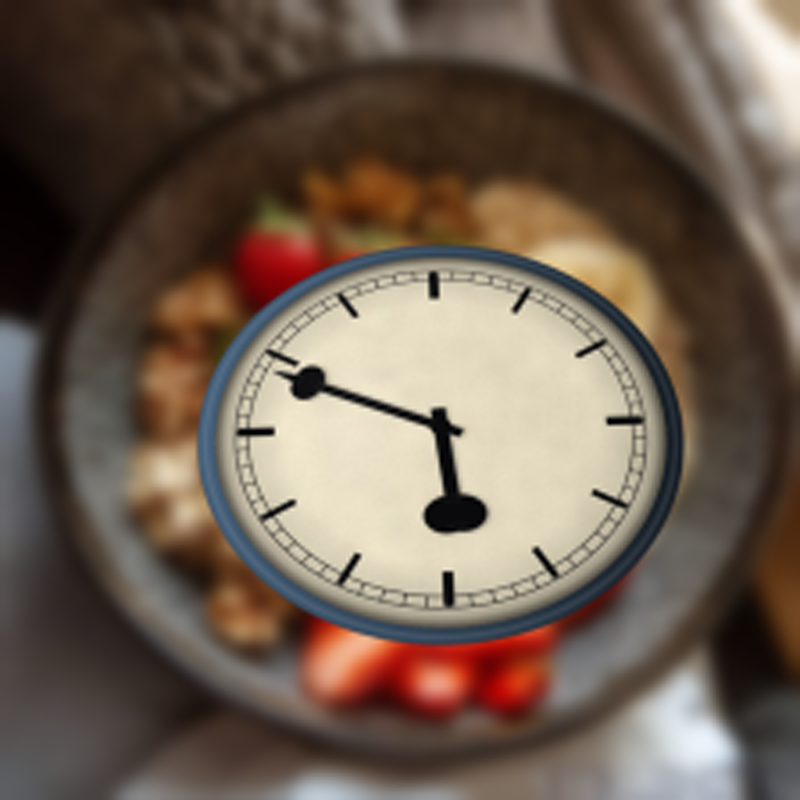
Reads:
h=5 m=49
